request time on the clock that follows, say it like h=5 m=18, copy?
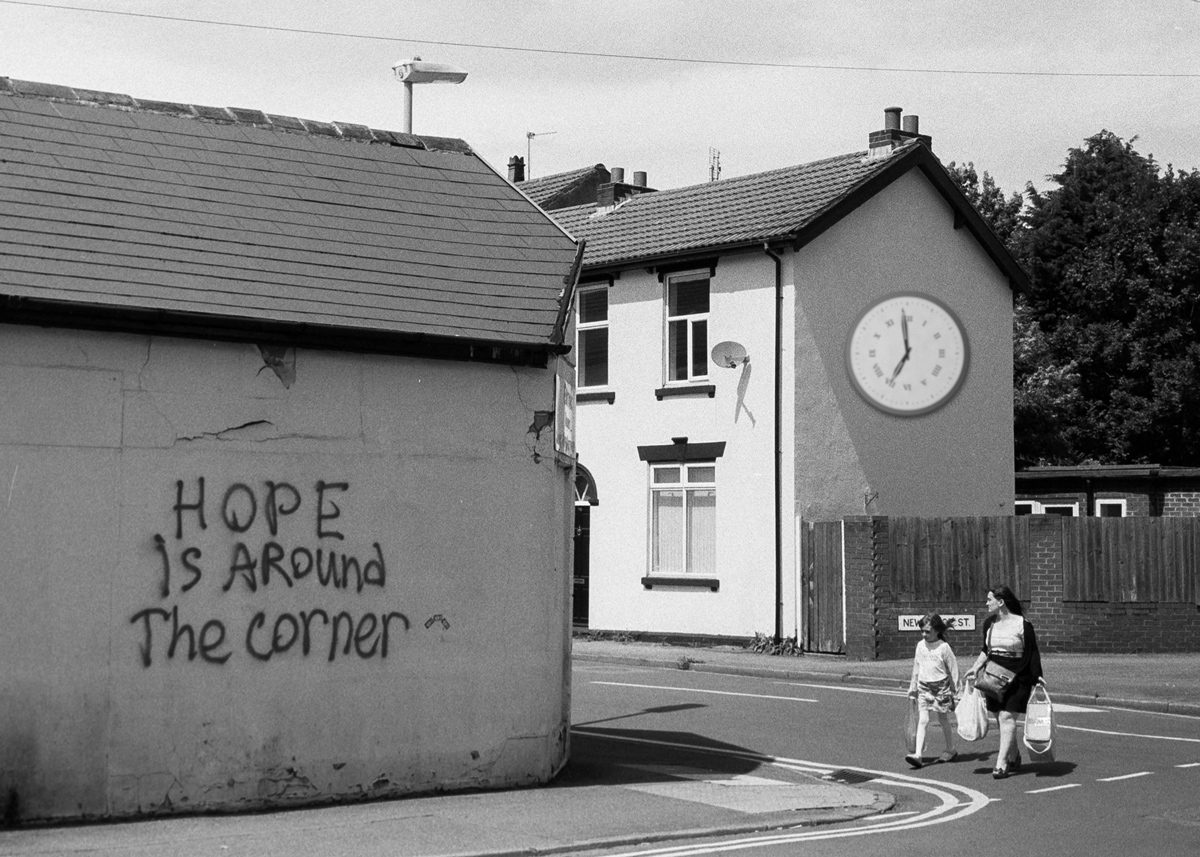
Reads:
h=6 m=59
